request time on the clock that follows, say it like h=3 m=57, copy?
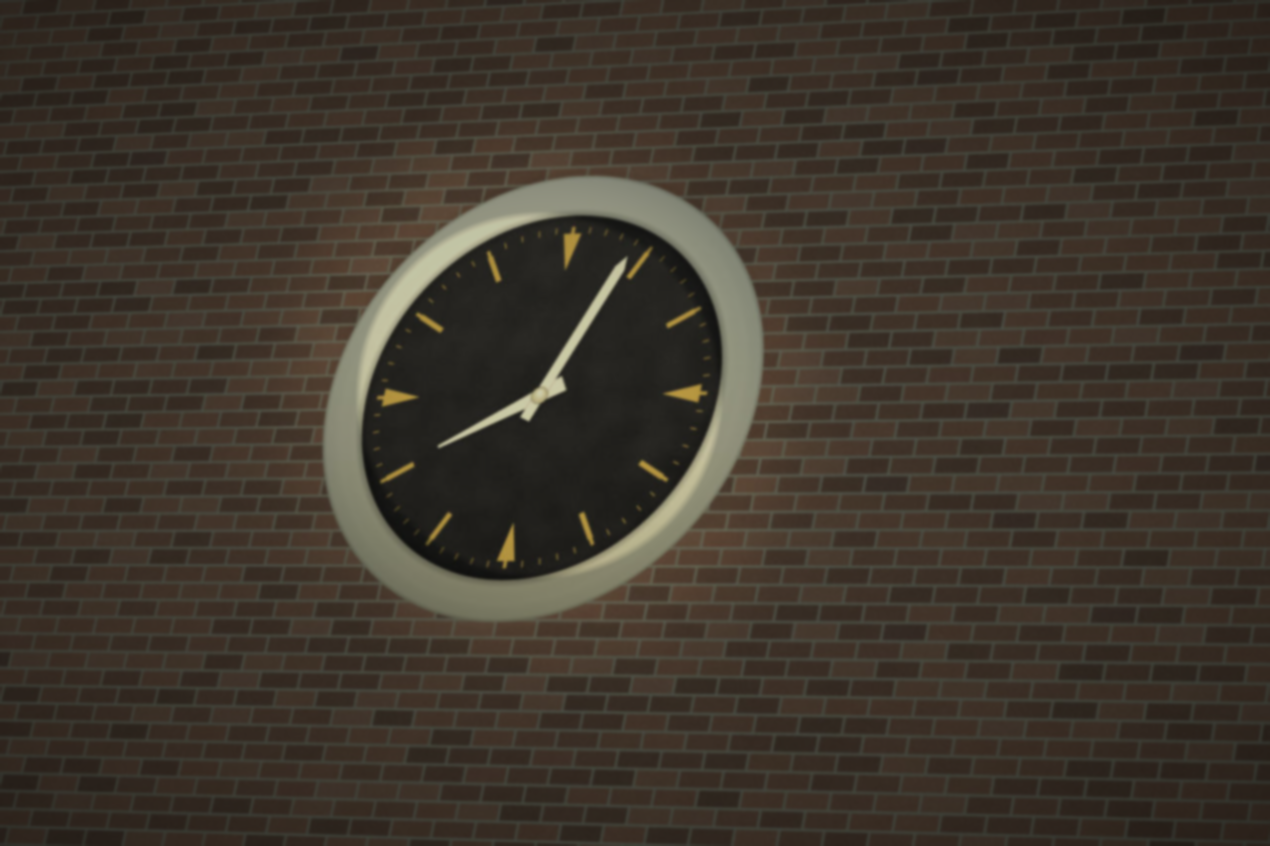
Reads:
h=8 m=4
